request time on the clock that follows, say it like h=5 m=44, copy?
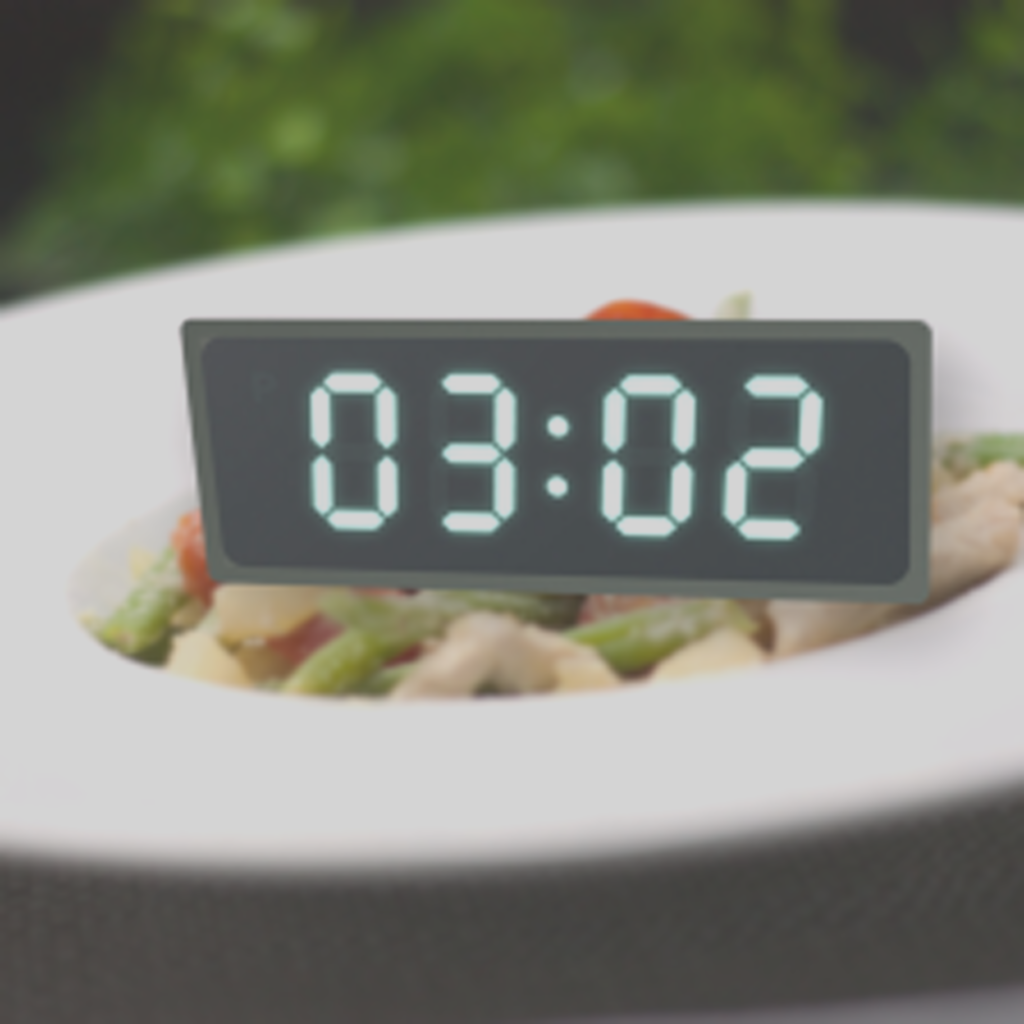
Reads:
h=3 m=2
